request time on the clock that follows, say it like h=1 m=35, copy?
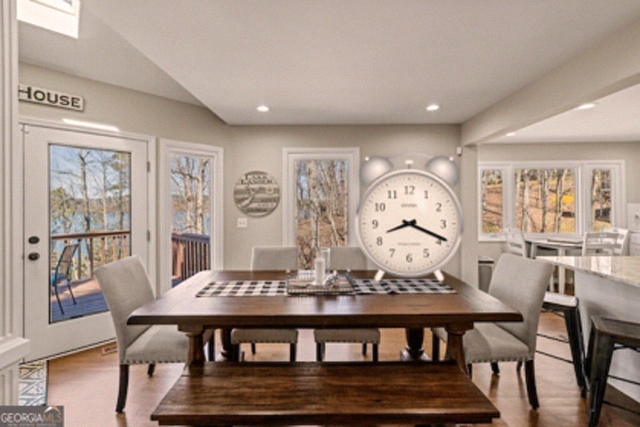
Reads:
h=8 m=19
